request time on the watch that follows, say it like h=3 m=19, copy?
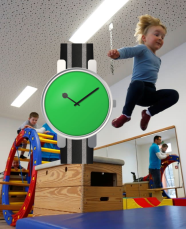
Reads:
h=10 m=9
